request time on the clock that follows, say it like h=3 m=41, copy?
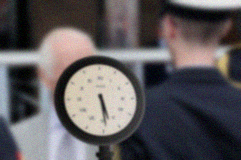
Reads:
h=5 m=29
